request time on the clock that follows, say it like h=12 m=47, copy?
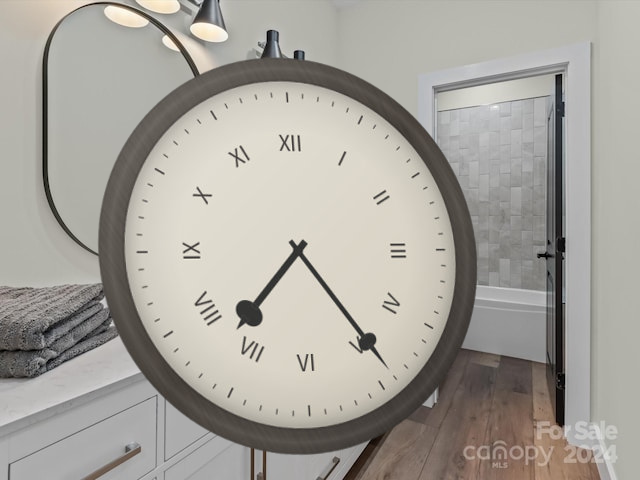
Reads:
h=7 m=24
